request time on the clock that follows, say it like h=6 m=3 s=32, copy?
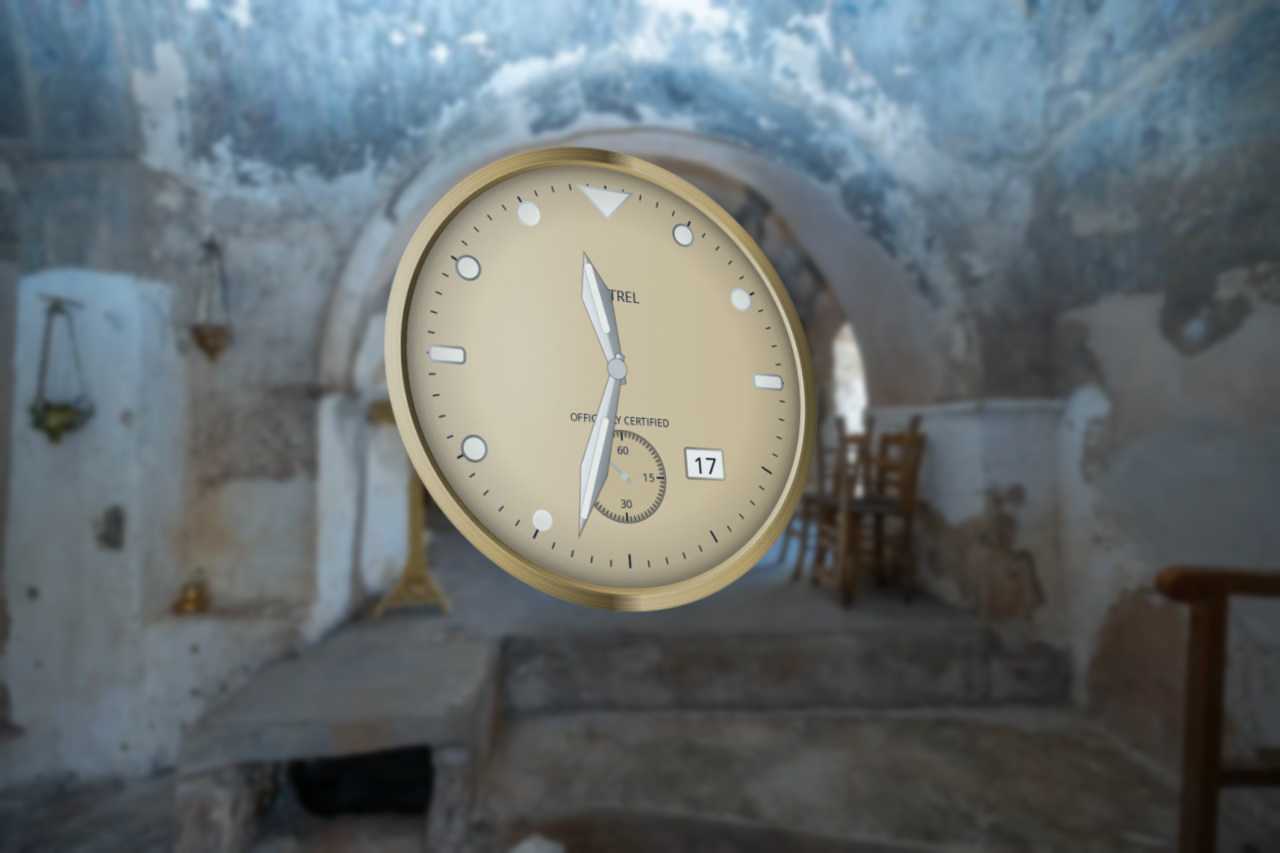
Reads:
h=11 m=32 s=52
